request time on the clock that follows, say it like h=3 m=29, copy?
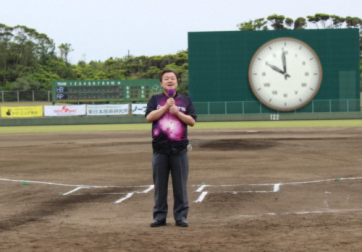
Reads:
h=9 m=59
